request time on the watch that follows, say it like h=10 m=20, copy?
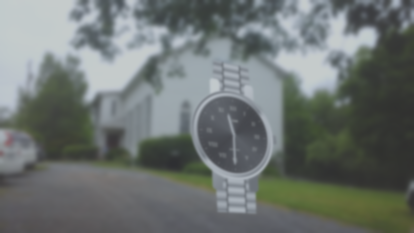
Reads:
h=11 m=30
